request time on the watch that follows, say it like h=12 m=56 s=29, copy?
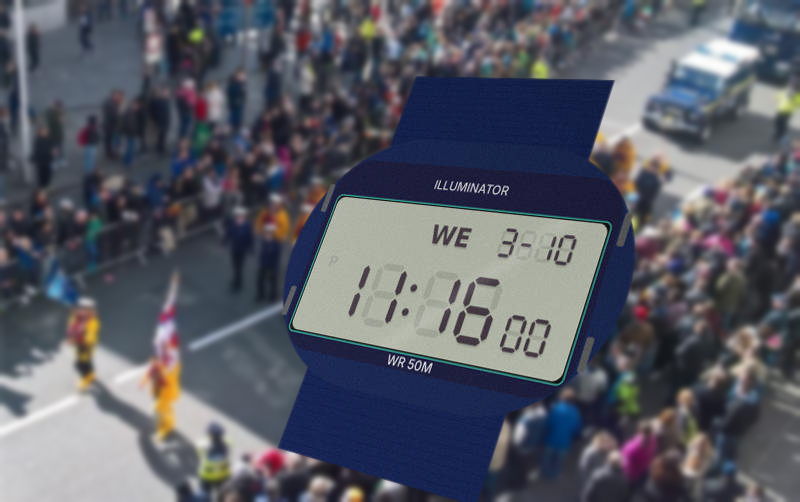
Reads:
h=11 m=16 s=0
